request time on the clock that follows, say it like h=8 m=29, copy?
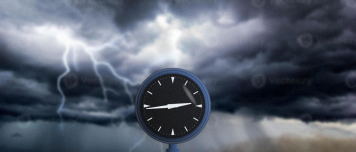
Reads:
h=2 m=44
